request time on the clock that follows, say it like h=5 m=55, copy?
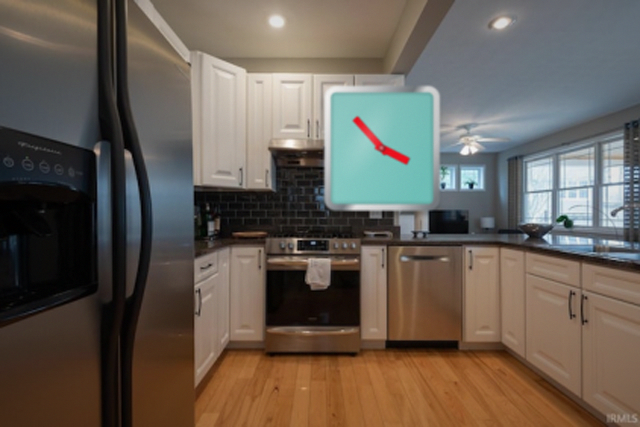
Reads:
h=3 m=53
